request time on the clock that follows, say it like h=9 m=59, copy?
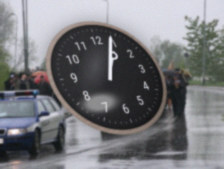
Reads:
h=1 m=4
